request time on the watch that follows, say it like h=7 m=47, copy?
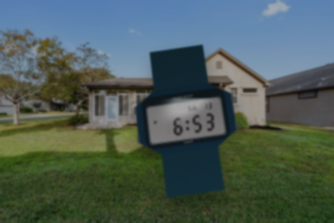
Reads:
h=6 m=53
